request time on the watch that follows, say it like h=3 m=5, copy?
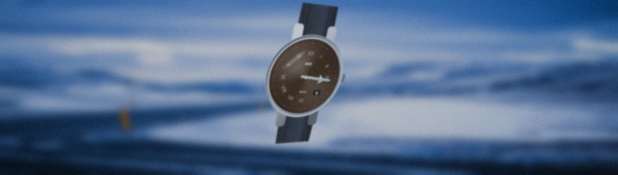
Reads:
h=3 m=16
